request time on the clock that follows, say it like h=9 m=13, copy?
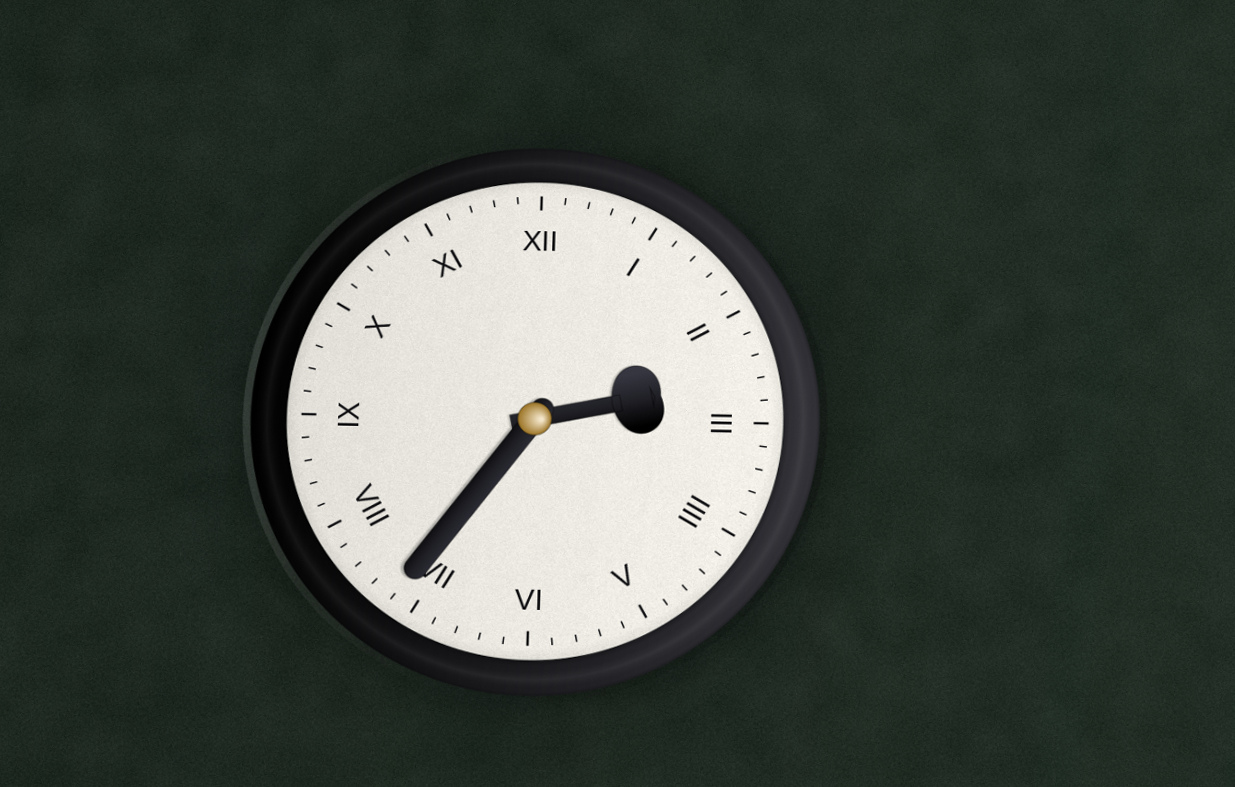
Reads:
h=2 m=36
